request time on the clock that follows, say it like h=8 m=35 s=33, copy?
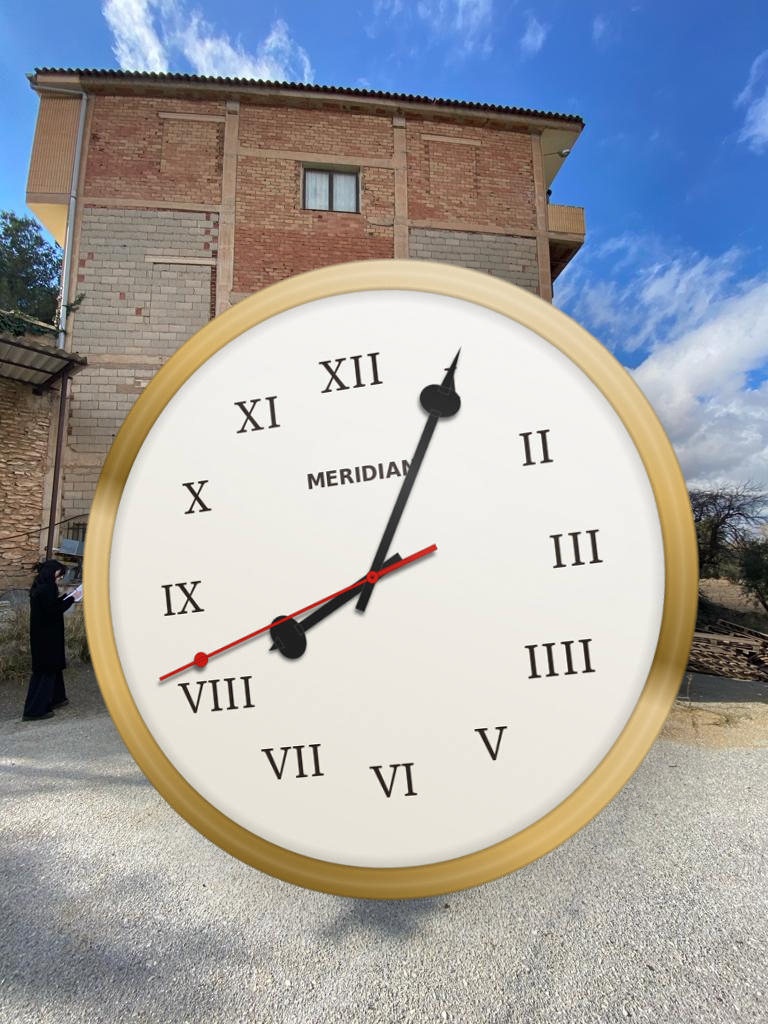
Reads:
h=8 m=4 s=42
